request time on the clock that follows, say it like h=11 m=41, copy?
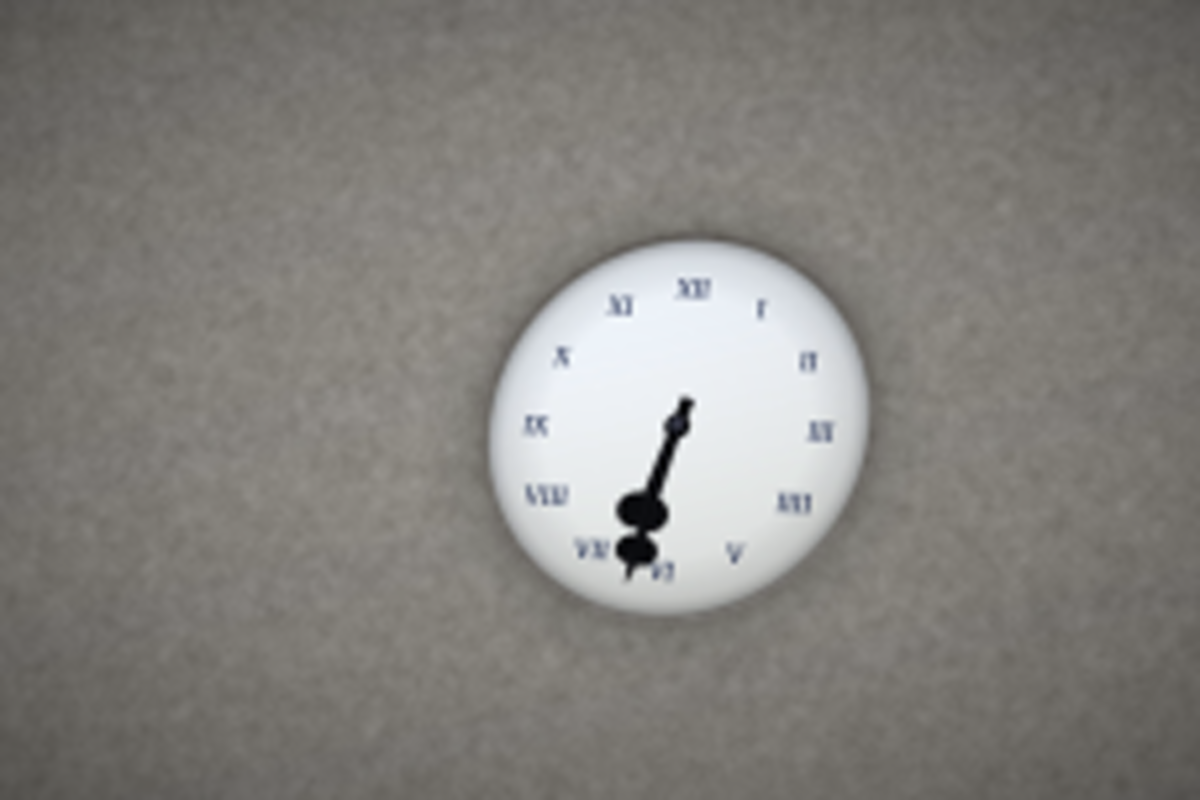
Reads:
h=6 m=32
